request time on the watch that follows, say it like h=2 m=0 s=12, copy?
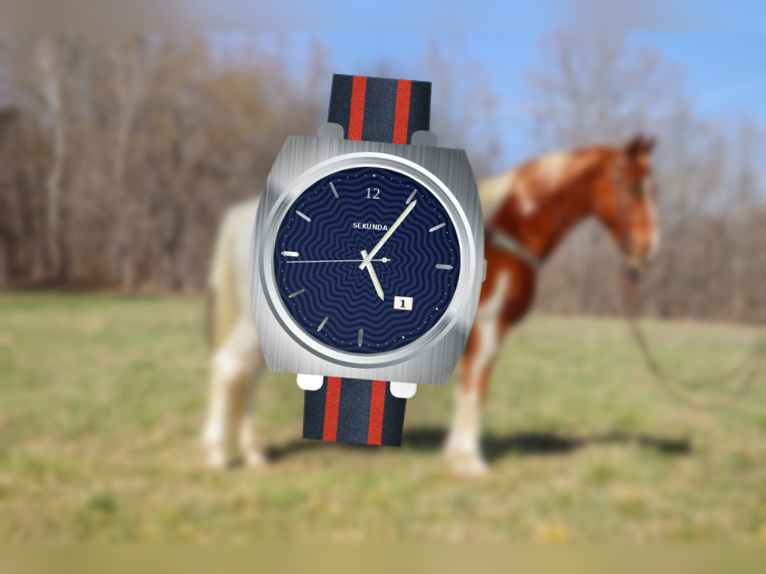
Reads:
h=5 m=5 s=44
